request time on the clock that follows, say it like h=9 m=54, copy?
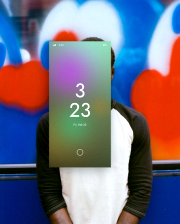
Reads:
h=3 m=23
